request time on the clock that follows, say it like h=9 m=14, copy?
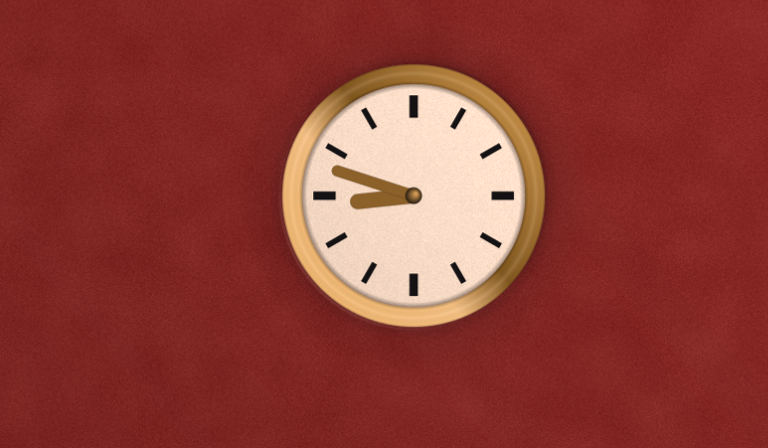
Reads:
h=8 m=48
